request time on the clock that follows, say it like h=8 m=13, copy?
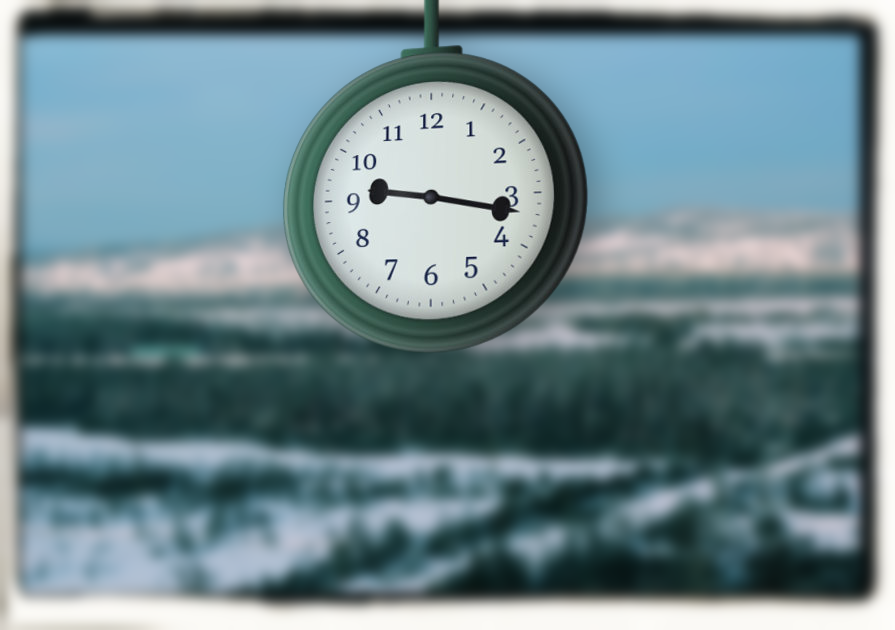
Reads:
h=9 m=17
